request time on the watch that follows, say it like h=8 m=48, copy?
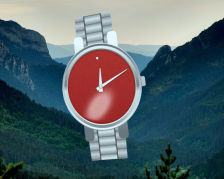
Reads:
h=12 m=11
